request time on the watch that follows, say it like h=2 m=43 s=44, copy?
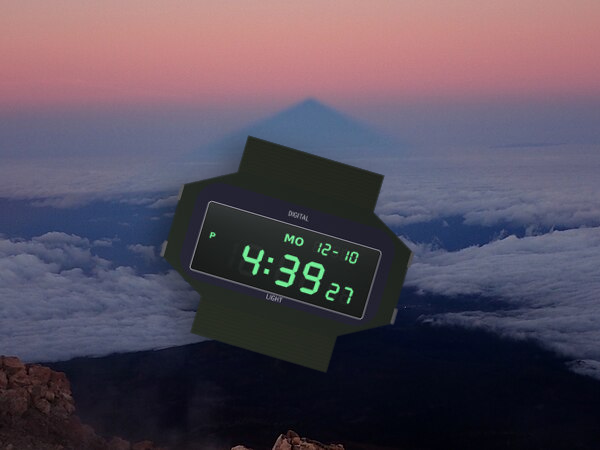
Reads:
h=4 m=39 s=27
